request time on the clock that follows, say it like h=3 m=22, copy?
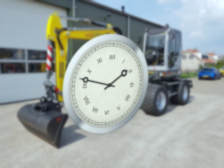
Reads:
h=1 m=47
